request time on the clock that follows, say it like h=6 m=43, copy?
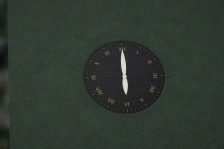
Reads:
h=6 m=0
